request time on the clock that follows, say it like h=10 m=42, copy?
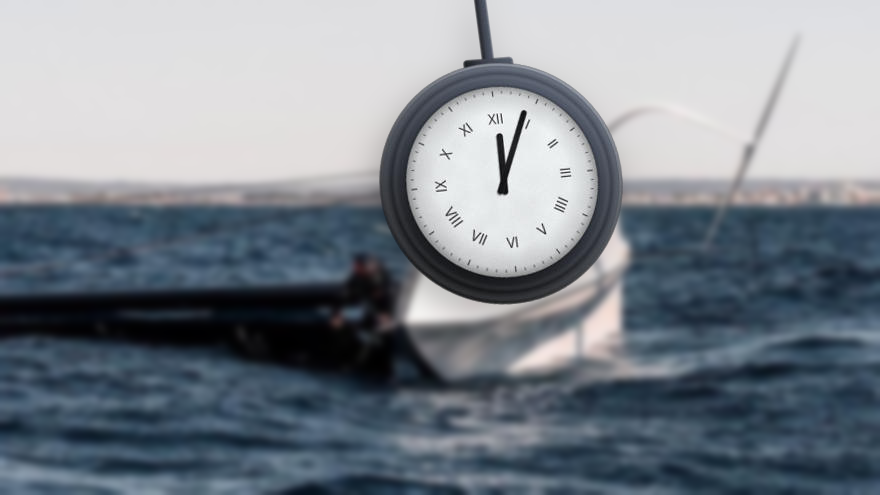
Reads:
h=12 m=4
